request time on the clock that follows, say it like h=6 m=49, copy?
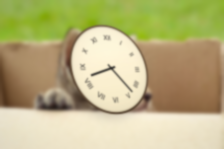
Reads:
h=8 m=23
